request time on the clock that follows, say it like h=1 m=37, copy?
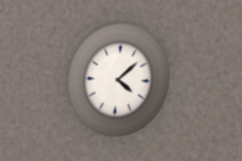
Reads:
h=4 m=8
